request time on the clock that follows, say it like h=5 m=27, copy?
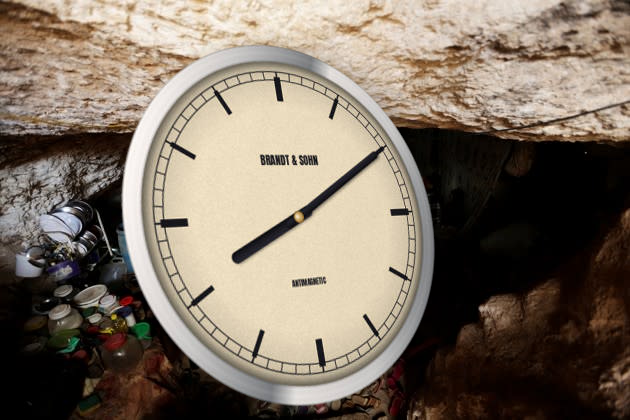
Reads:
h=8 m=10
